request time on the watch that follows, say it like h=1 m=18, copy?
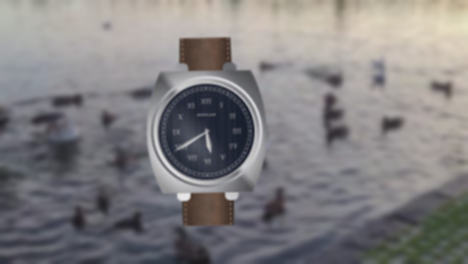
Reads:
h=5 m=40
